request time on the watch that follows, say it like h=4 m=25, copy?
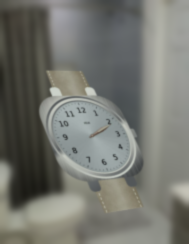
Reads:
h=2 m=11
